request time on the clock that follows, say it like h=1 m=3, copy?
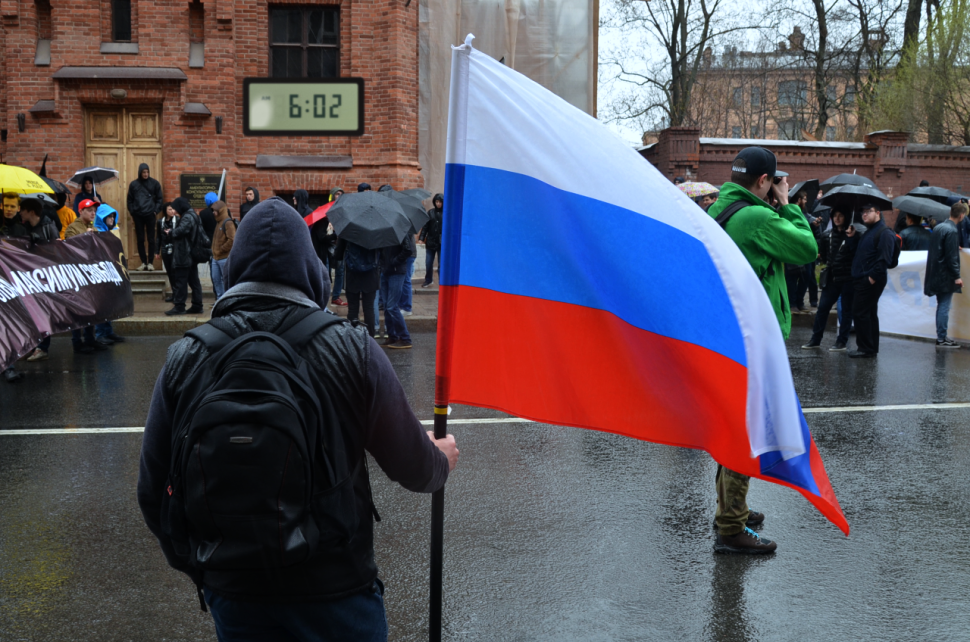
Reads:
h=6 m=2
